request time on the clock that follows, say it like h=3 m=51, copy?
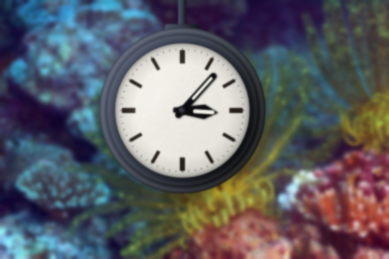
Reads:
h=3 m=7
